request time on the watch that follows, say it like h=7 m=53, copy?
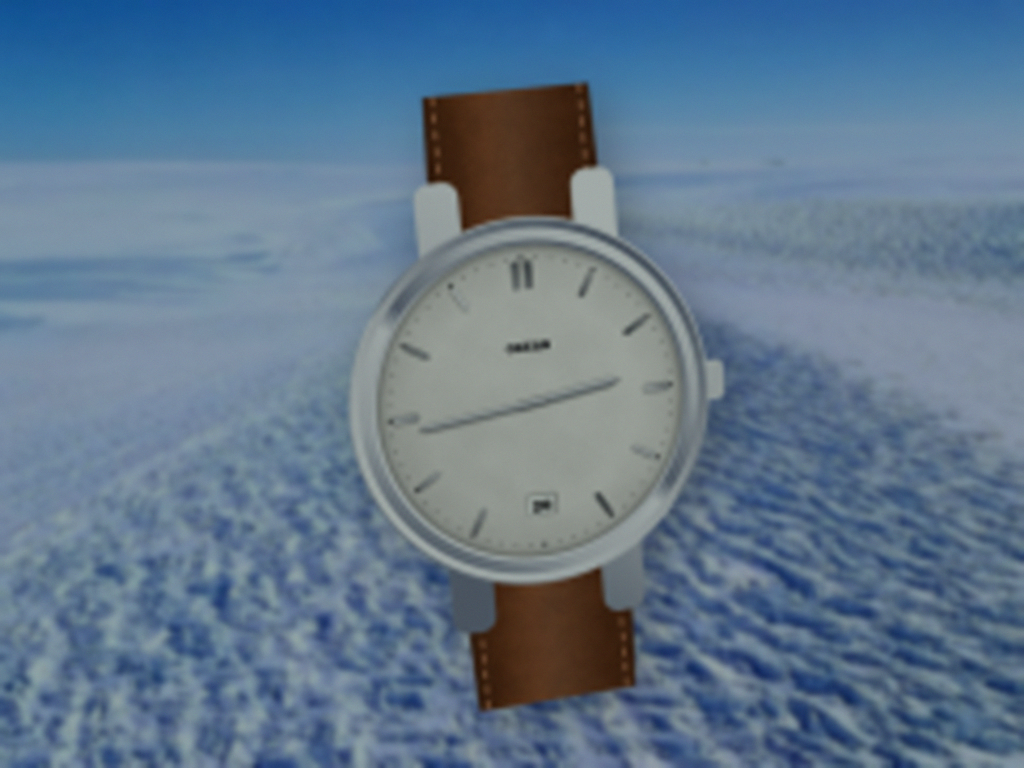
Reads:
h=2 m=44
